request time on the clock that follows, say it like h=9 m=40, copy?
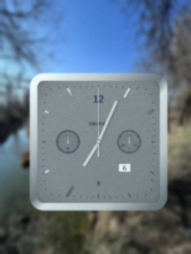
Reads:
h=7 m=4
